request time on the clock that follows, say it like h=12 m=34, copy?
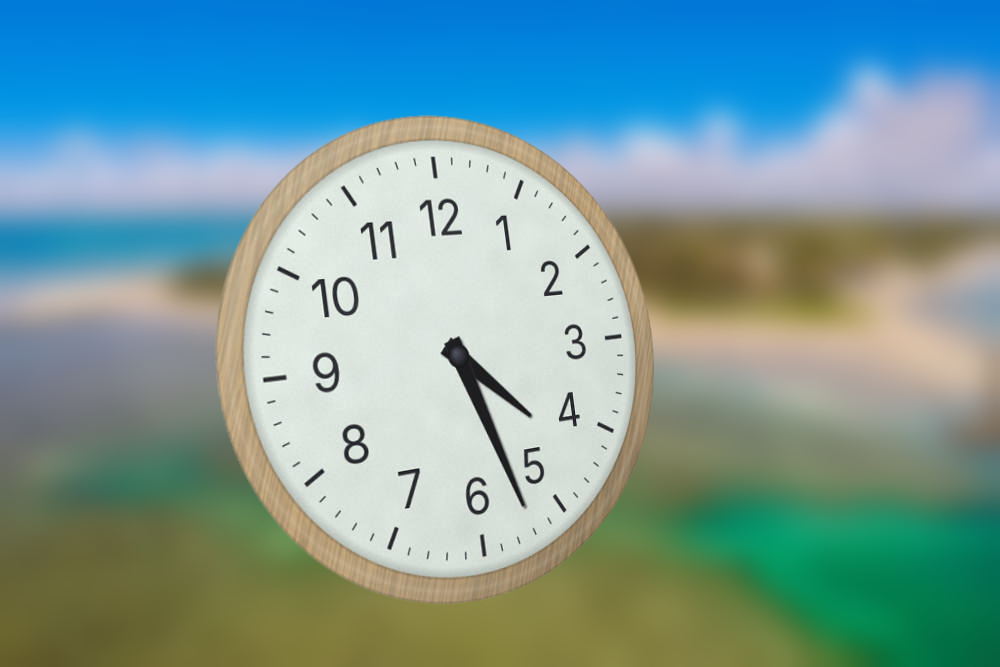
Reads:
h=4 m=27
